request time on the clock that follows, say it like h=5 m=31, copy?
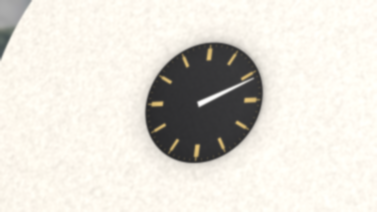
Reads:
h=2 m=11
